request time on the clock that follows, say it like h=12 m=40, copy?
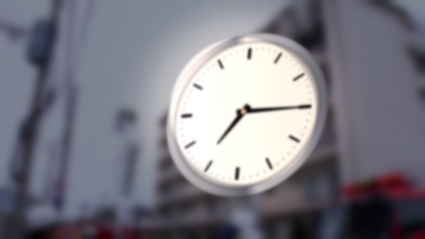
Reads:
h=7 m=15
